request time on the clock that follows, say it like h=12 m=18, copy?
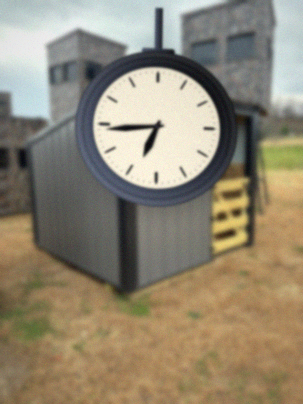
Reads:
h=6 m=44
